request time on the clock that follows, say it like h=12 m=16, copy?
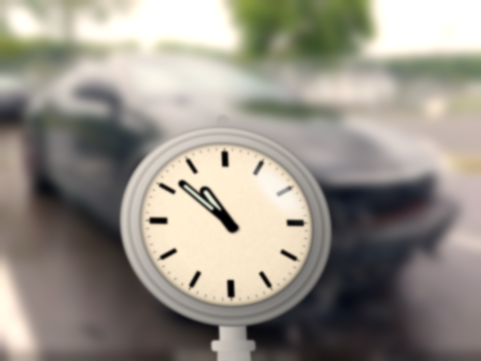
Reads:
h=10 m=52
